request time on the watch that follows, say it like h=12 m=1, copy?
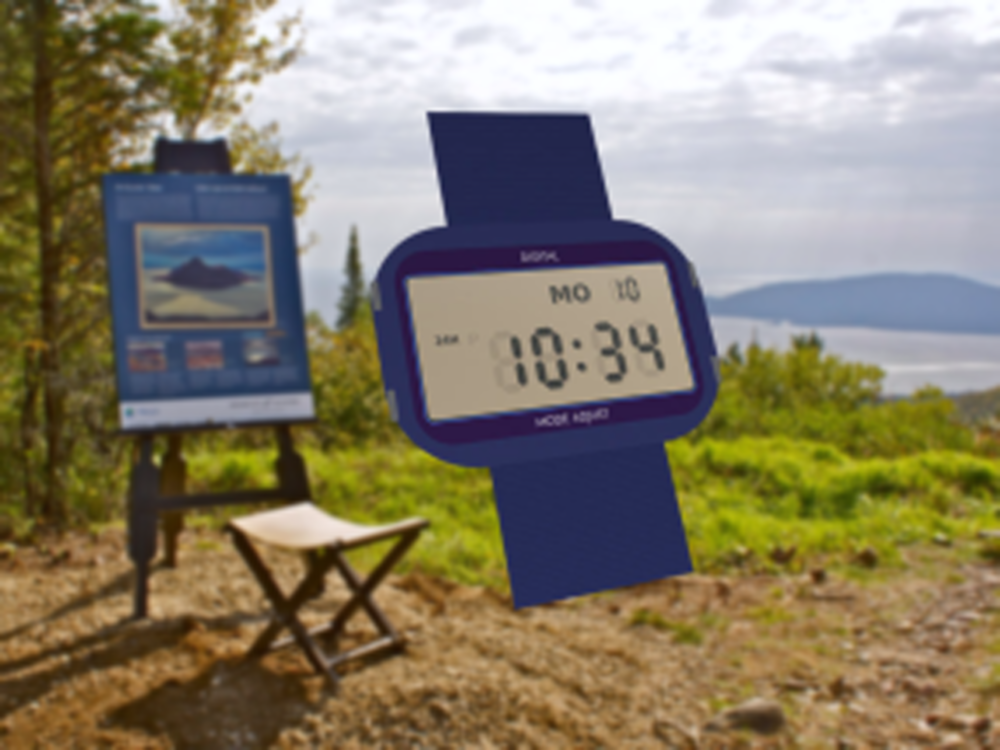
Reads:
h=10 m=34
